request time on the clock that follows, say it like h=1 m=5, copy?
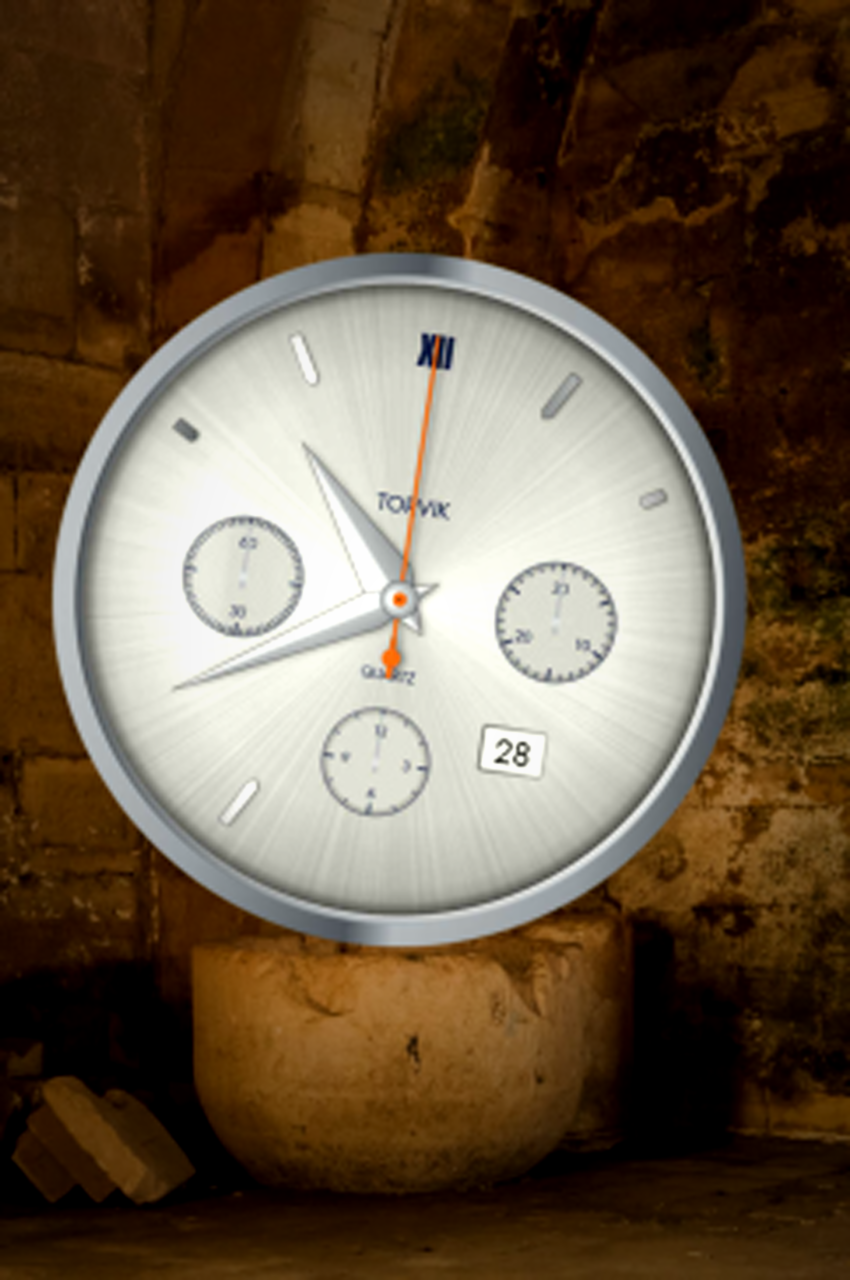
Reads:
h=10 m=40
